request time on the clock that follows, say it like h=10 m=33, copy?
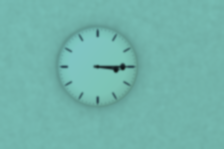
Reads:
h=3 m=15
